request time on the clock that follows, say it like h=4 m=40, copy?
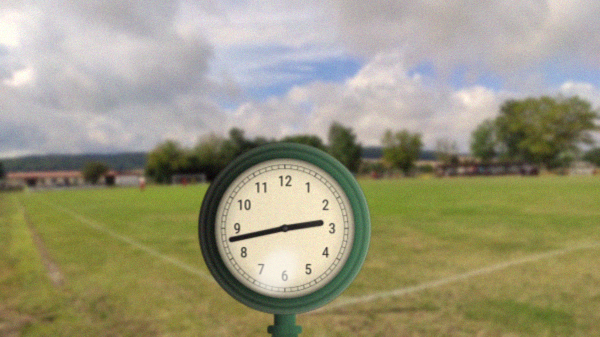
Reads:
h=2 m=43
